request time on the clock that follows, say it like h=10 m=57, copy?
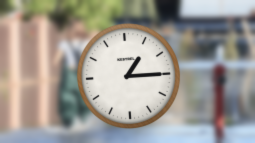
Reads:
h=1 m=15
